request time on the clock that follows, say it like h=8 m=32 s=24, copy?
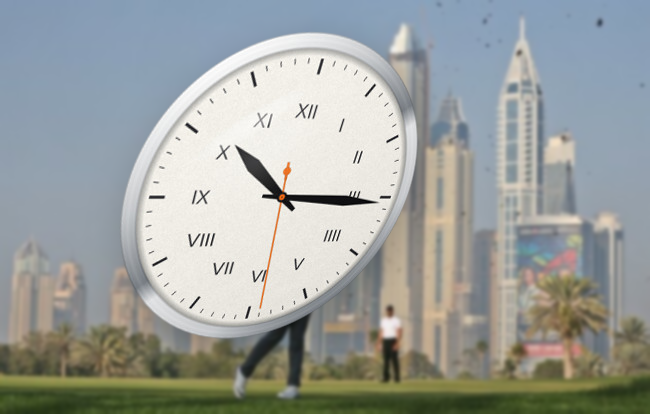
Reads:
h=10 m=15 s=29
